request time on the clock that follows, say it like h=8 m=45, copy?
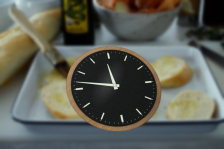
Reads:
h=11 m=47
